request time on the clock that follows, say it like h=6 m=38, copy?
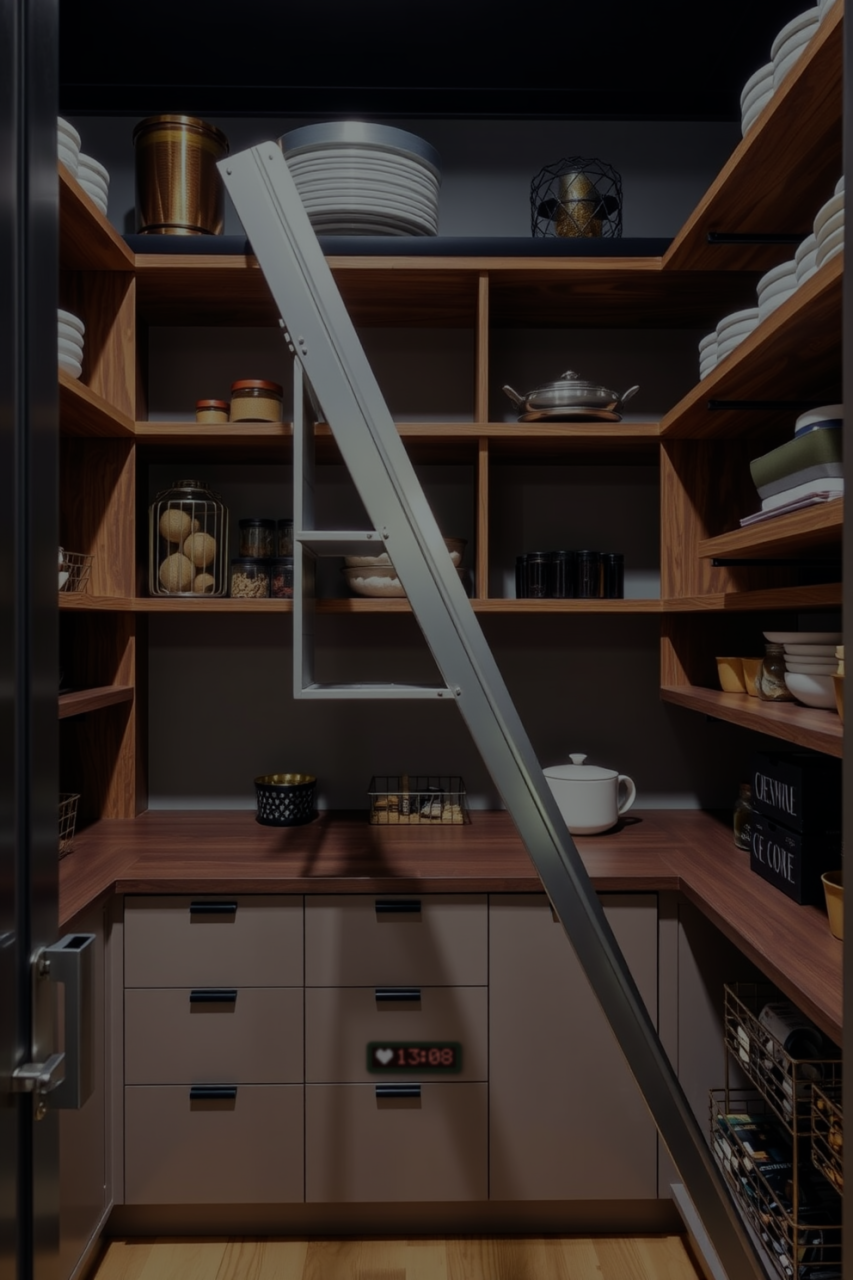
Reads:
h=13 m=8
